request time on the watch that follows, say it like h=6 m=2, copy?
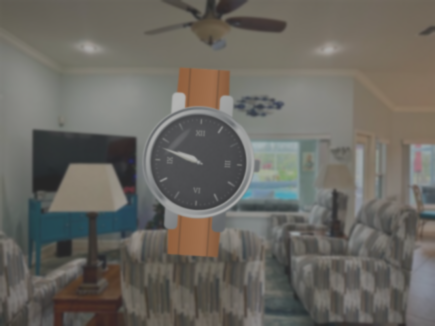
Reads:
h=9 m=48
